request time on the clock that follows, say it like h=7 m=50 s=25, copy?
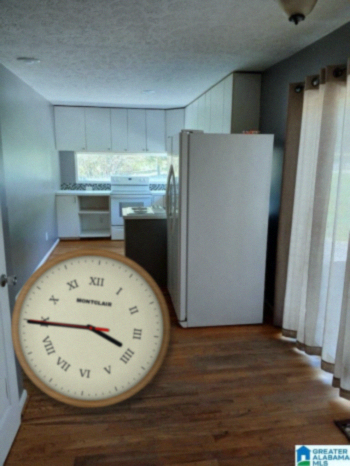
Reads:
h=3 m=44 s=45
